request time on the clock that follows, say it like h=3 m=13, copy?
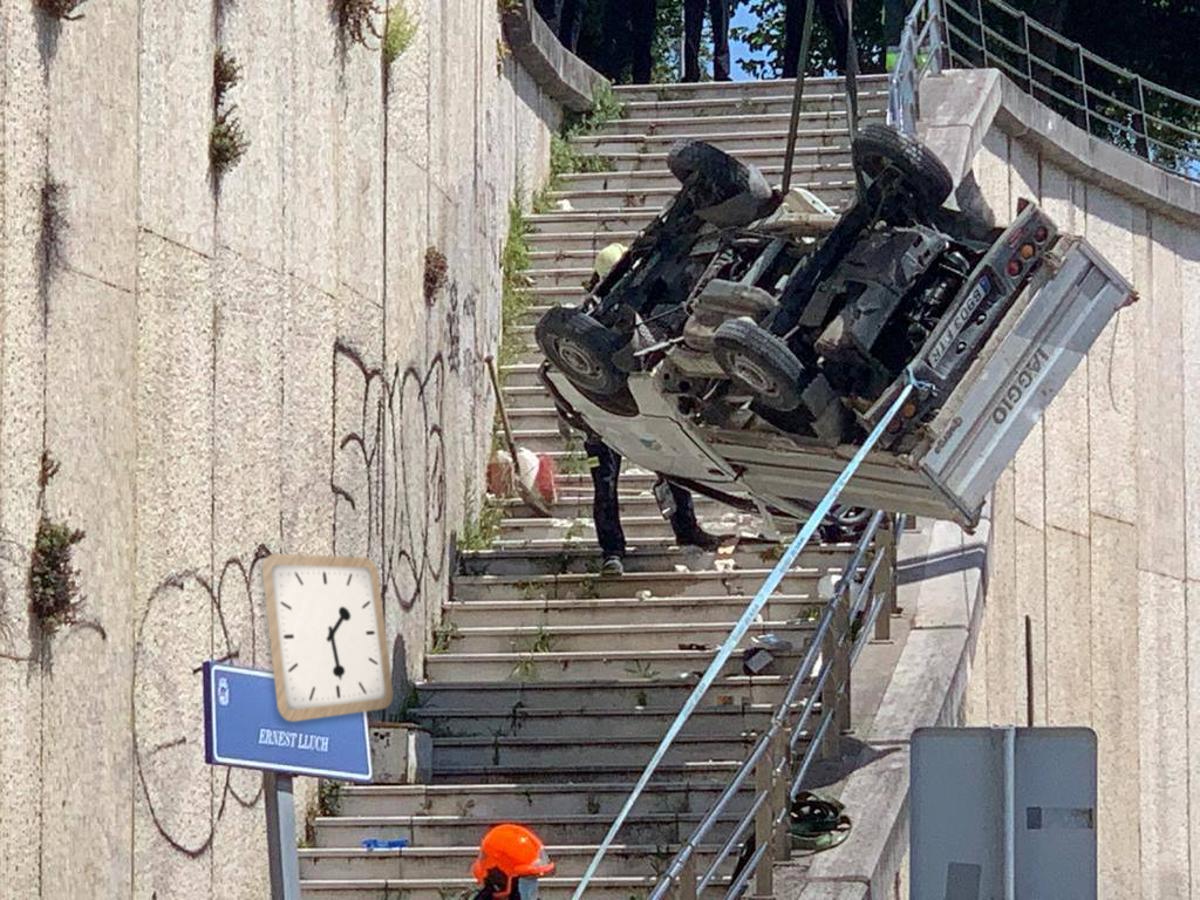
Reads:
h=1 m=29
